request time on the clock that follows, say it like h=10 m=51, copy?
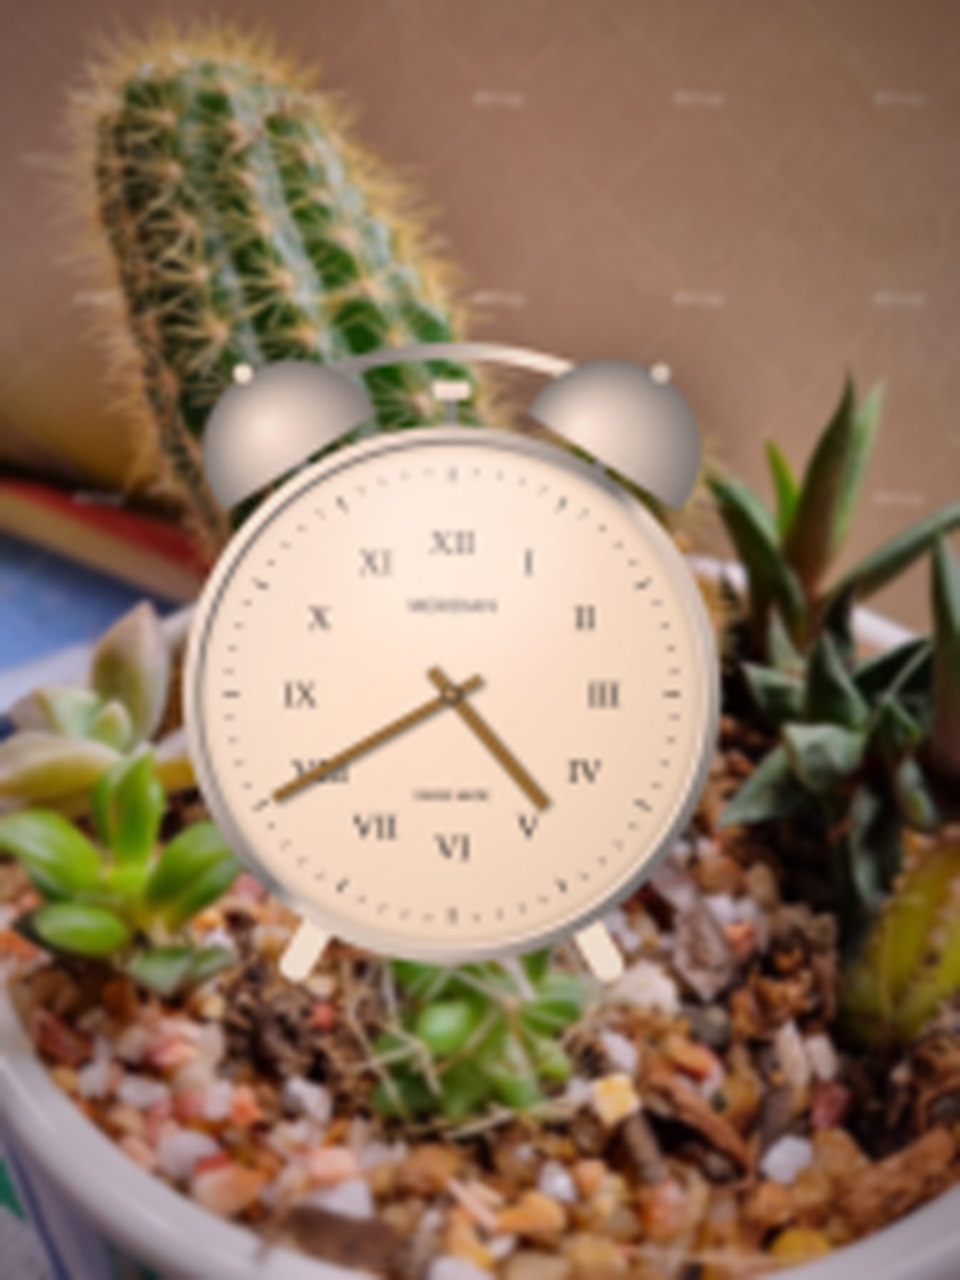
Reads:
h=4 m=40
